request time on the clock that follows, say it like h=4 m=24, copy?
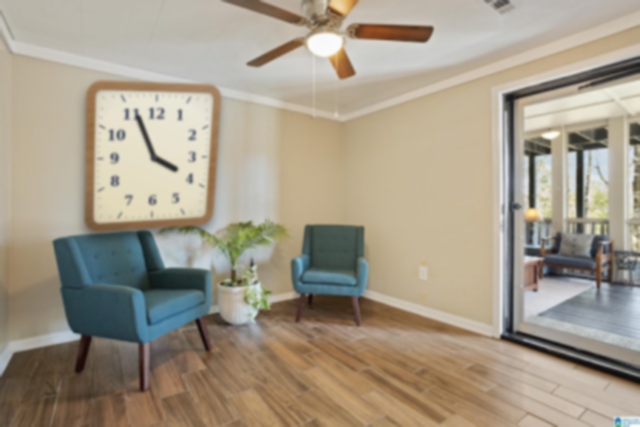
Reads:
h=3 m=56
